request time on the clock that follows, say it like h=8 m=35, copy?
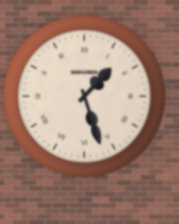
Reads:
h=1 m=27
